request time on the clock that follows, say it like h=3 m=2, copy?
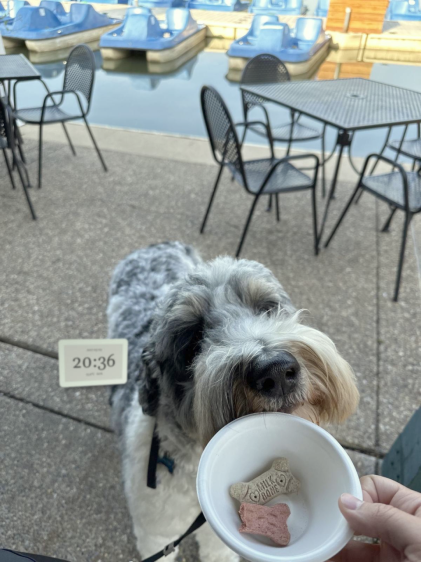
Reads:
h=20 m=36
